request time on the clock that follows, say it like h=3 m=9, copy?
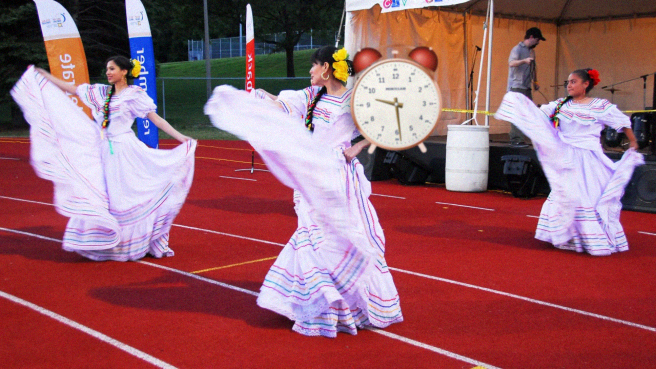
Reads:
h=9 m=29
